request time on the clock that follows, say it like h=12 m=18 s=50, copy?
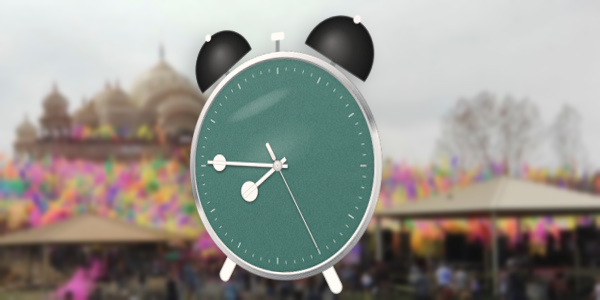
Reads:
h=7 m=45 s=25
